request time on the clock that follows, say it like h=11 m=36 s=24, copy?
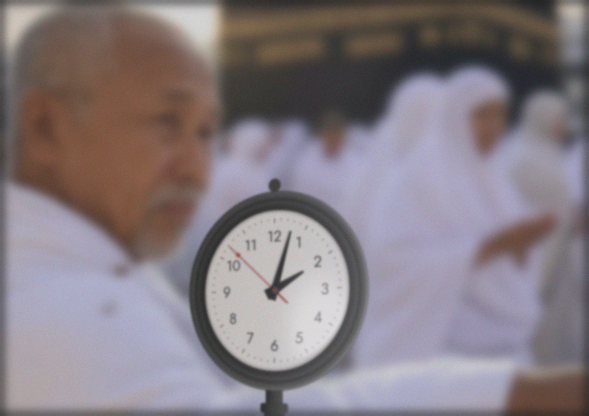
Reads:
h=2 m=2 s=52
